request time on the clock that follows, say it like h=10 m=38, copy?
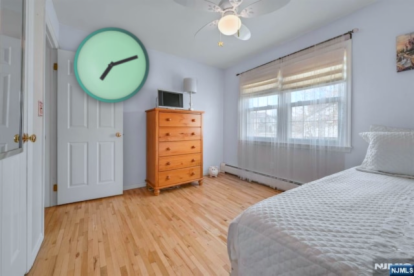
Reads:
h=7 m=12
